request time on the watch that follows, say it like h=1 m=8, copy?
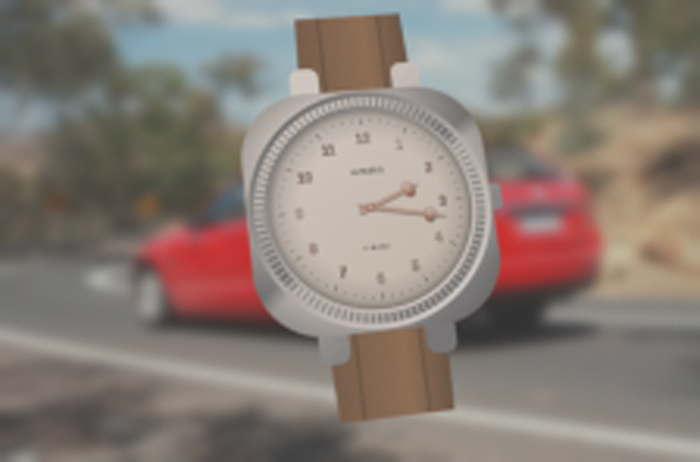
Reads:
h=2 m=17
